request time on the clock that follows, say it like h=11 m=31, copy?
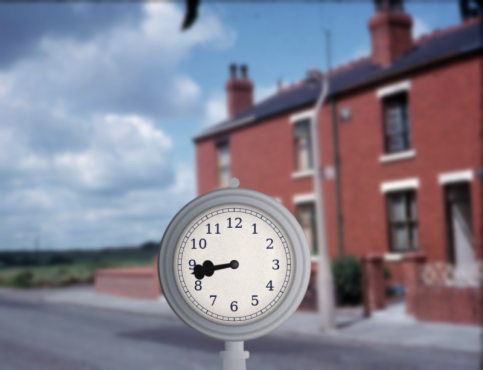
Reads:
h=8 m=43
